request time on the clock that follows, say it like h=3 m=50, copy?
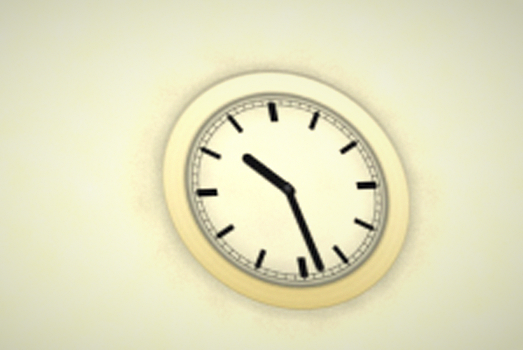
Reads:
h=10 m=28
